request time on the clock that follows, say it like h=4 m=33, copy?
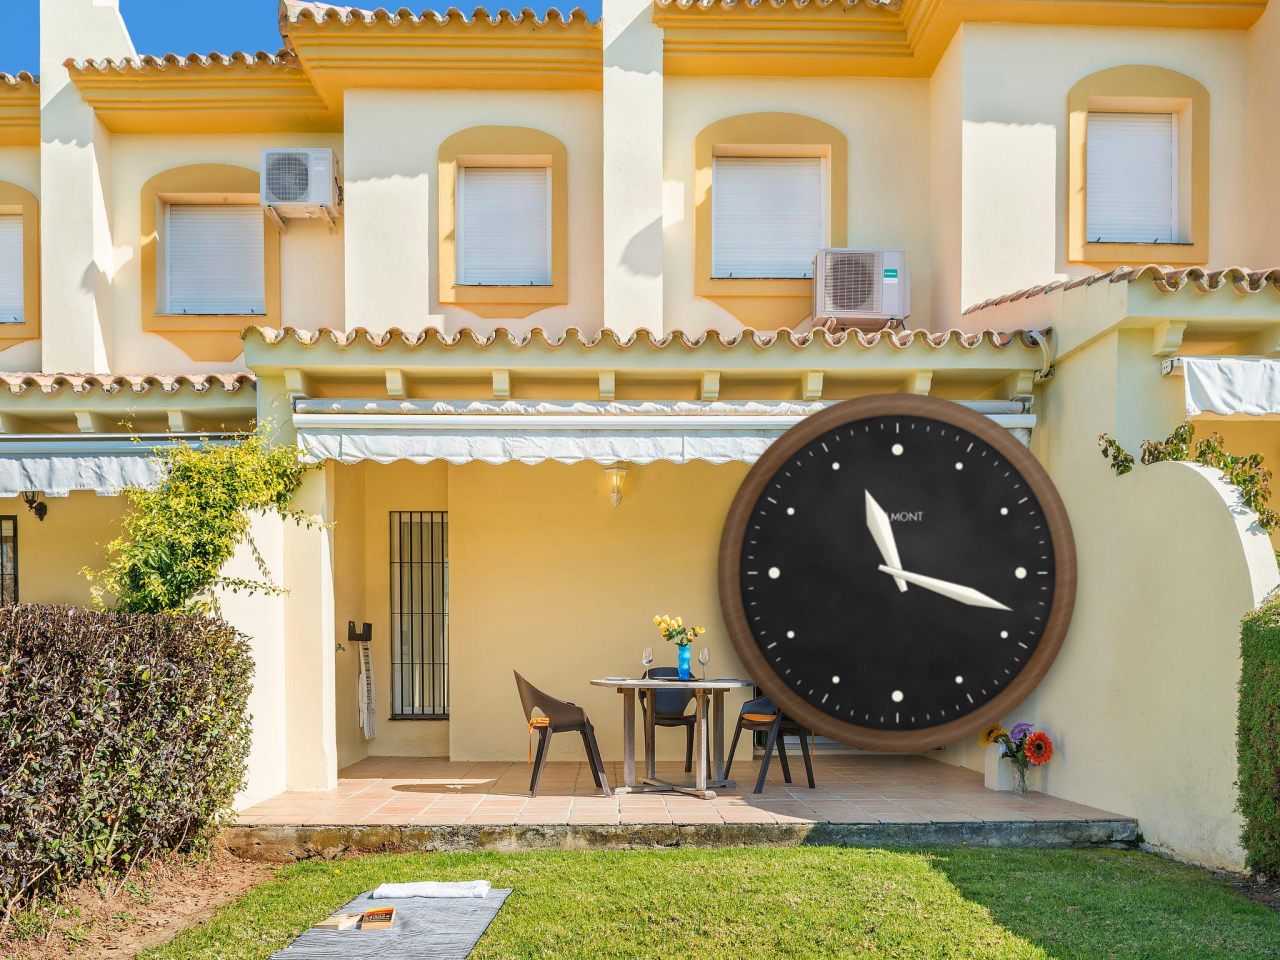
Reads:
h=11 m=18
